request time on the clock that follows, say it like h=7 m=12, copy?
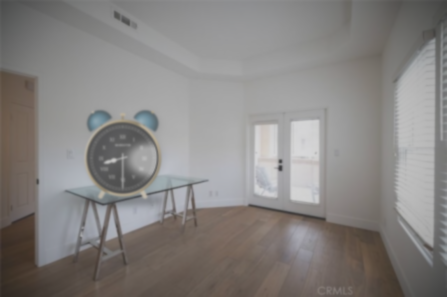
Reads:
h=8 m=30
